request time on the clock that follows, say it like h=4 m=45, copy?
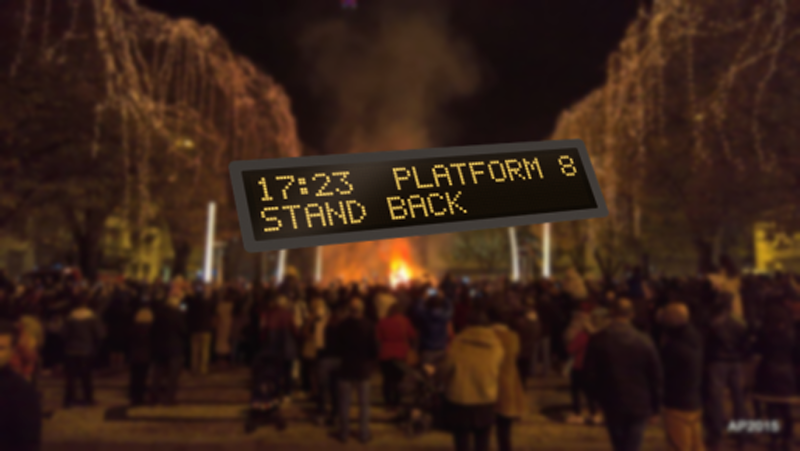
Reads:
h=17 m=23
